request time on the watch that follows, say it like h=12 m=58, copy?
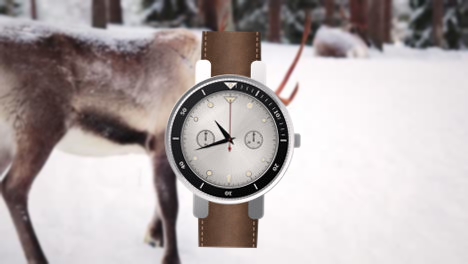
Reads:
h=10 m=42
